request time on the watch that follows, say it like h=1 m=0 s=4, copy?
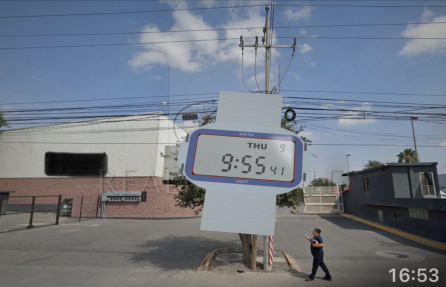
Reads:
h=9 m=55 s=41
